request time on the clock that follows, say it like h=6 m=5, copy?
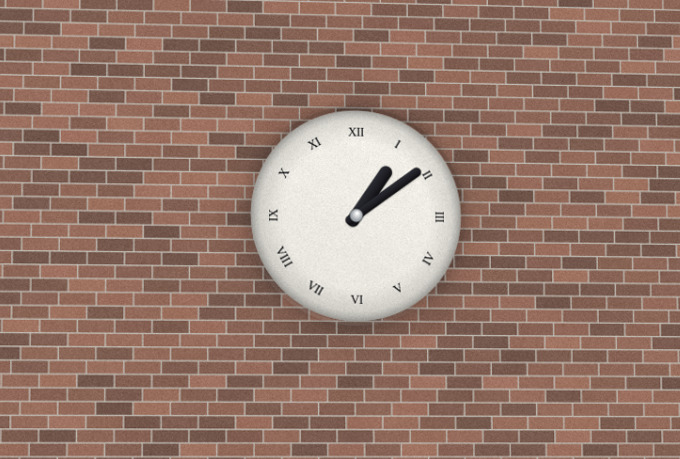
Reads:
h=1 m=9
